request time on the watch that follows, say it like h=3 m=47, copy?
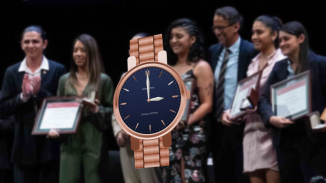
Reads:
h=3 m=0
